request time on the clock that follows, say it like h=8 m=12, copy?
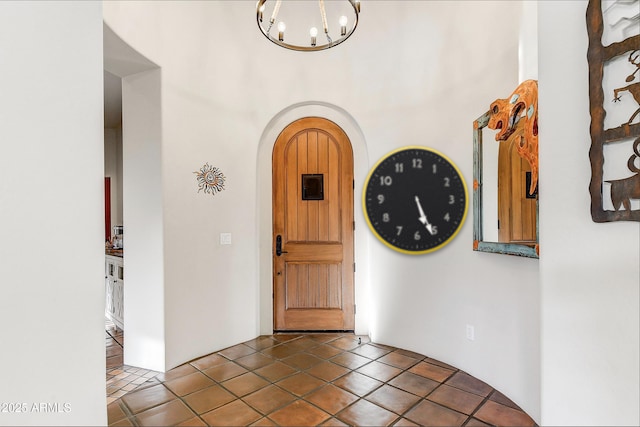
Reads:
h=5 m=26
